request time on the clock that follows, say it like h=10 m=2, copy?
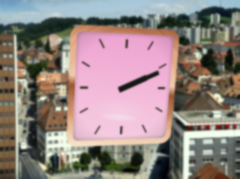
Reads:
h=2 m=11
